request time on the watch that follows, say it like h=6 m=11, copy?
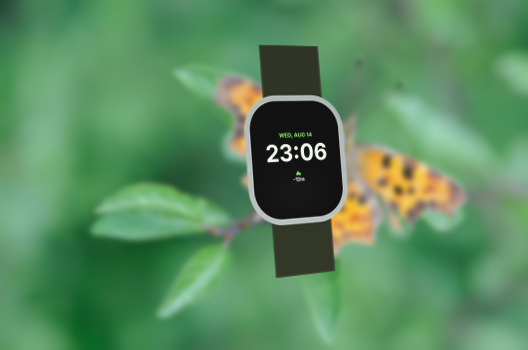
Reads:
h=23 m=6
